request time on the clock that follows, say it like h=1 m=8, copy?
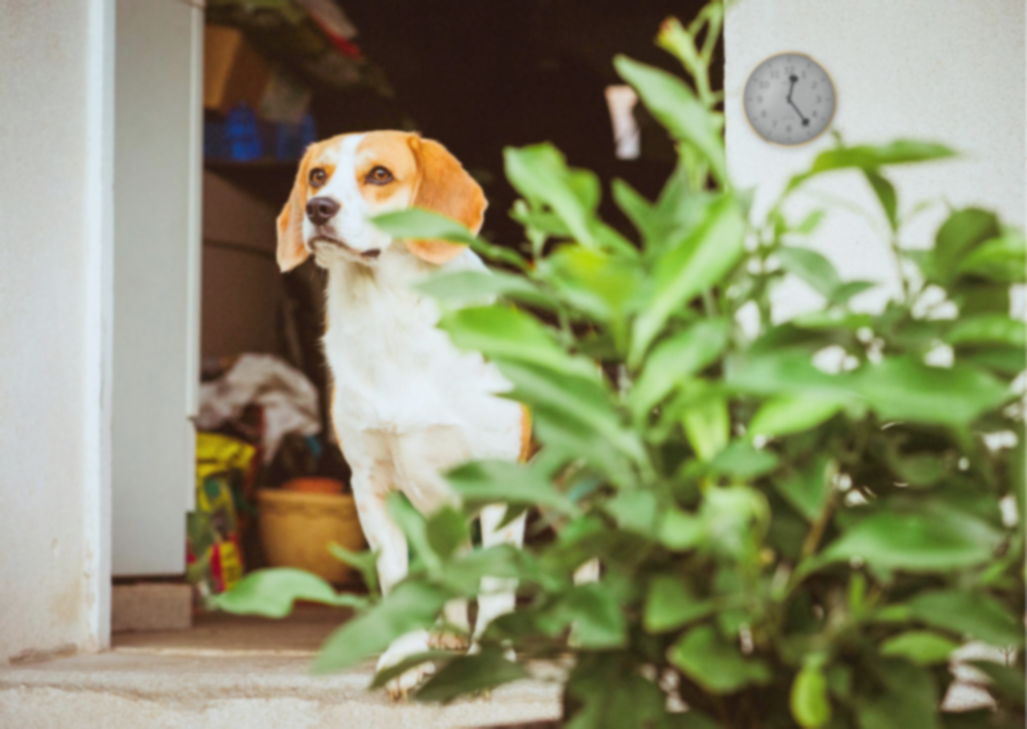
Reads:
h=12 m=24
